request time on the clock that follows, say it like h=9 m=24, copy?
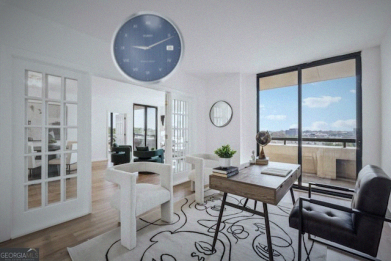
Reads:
h=9 m=11
